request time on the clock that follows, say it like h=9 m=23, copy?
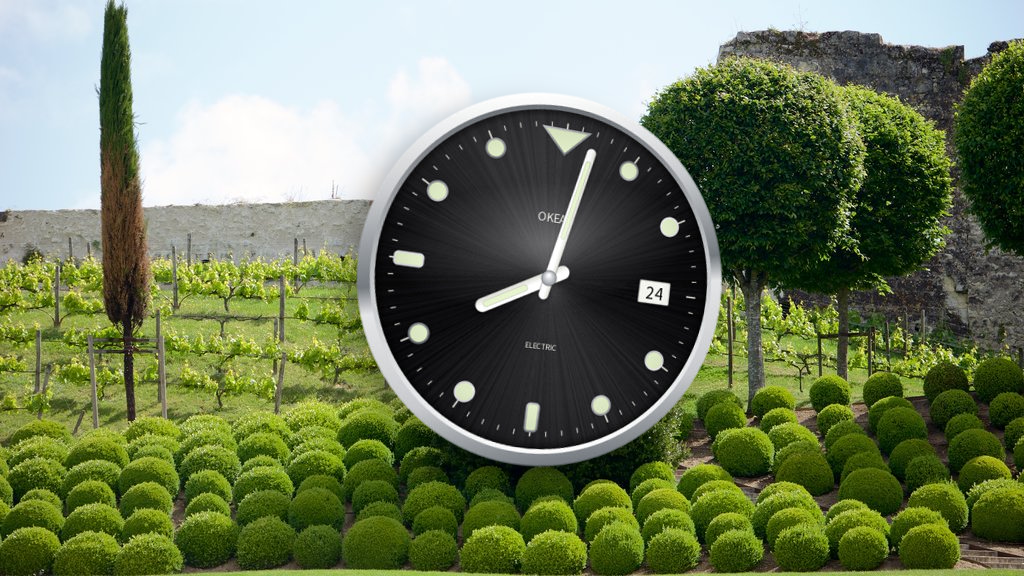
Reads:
h=8 m=2
